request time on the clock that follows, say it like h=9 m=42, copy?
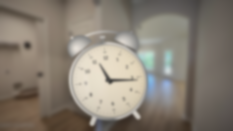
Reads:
h=11 m=16
